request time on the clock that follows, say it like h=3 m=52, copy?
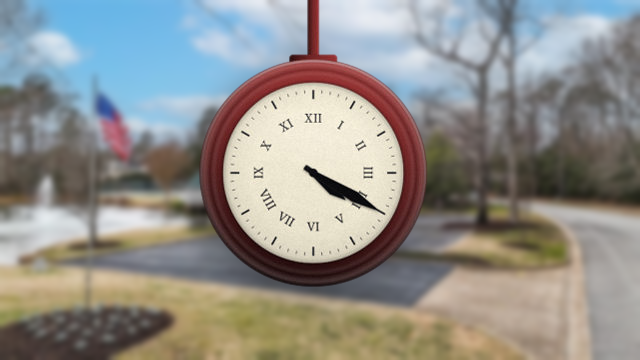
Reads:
h=4 m=20
